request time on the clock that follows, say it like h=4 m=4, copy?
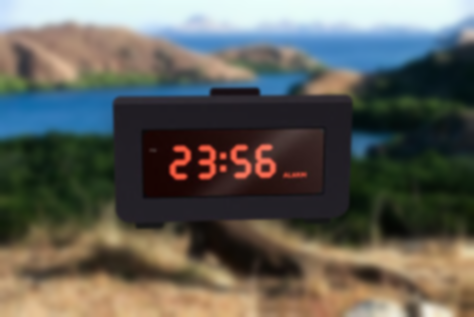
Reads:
h=23 m=56
